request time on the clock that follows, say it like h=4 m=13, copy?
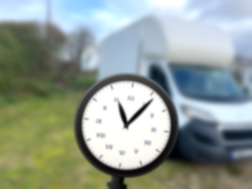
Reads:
h=11 m=6
